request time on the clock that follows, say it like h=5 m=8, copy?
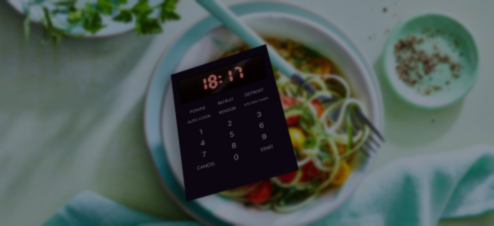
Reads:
h=18 m=17
